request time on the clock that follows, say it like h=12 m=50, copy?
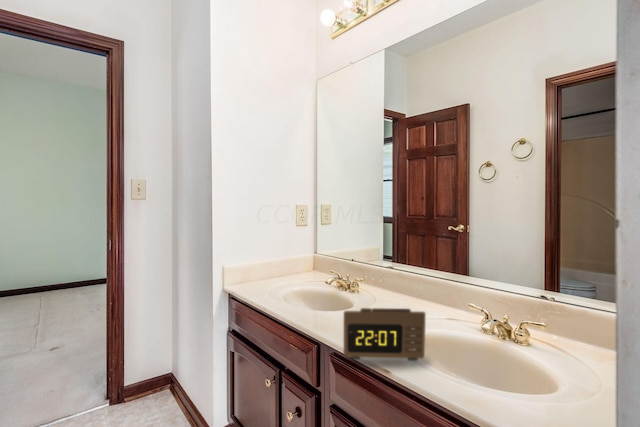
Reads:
h=22 m=7
